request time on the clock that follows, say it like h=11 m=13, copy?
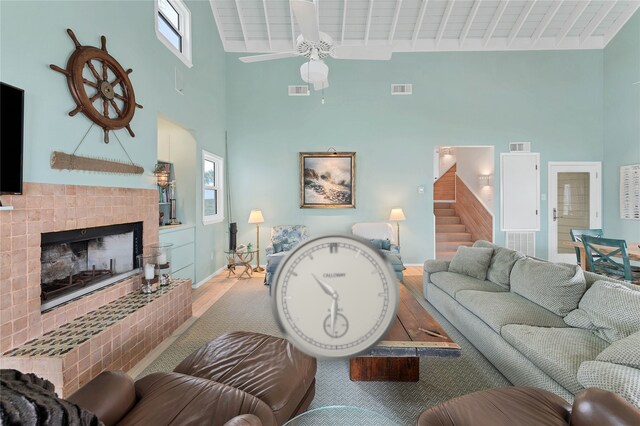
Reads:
h=10 m=31
